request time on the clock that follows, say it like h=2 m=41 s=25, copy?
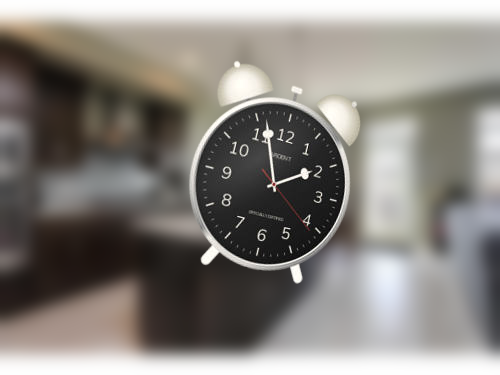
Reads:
h=1 m=56 s=21
